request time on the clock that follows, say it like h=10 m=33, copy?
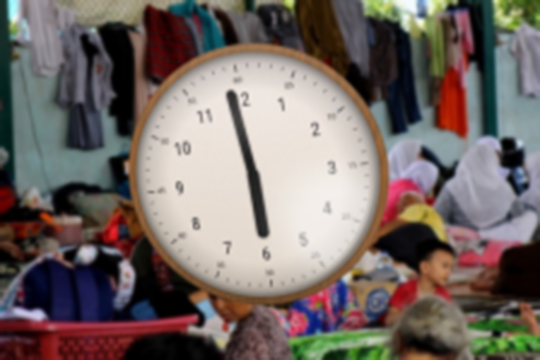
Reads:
h=5 m=59
